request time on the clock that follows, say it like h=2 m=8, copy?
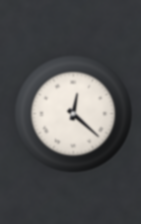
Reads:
h=12 m=22
